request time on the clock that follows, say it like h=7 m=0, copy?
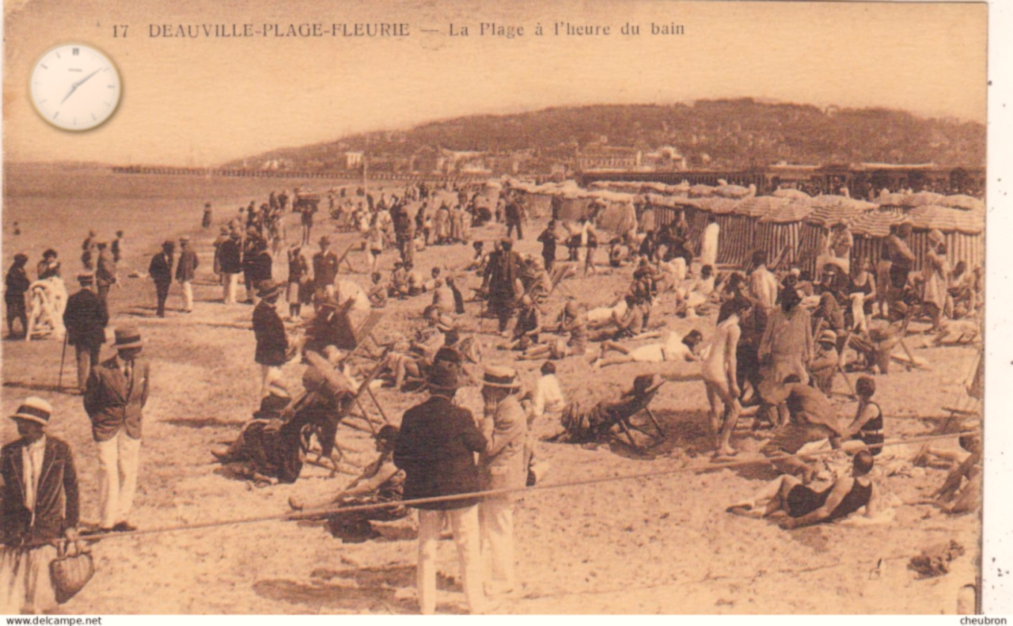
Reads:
h=7 m=9
